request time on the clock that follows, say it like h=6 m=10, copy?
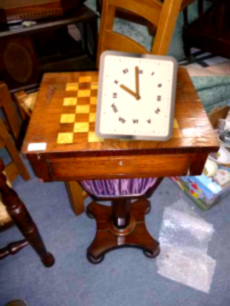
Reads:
h=9 m=59
